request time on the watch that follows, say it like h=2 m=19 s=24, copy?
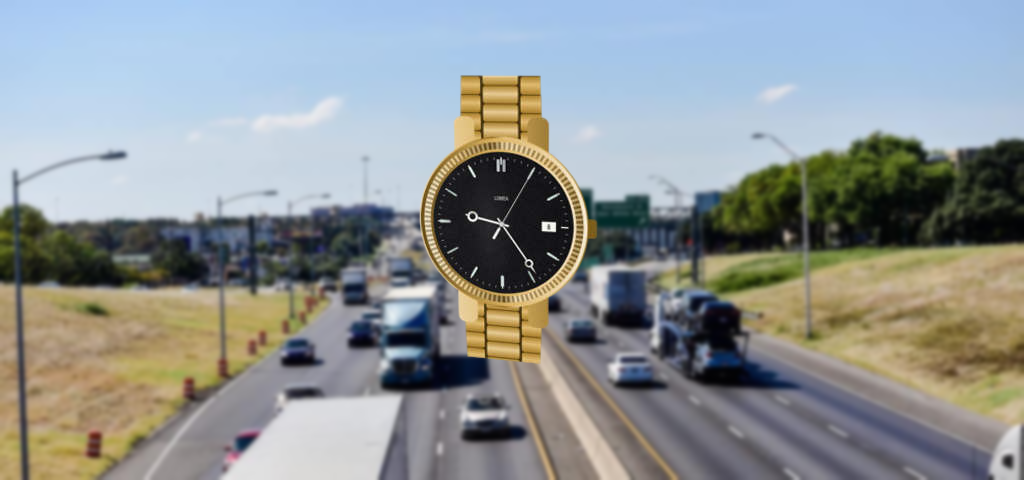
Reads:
h=9 m=24 s=5
